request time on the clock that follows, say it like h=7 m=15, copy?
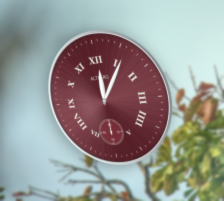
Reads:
h=12 m=6
